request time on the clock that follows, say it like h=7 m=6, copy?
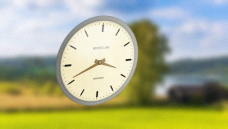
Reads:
h=3 m=41
